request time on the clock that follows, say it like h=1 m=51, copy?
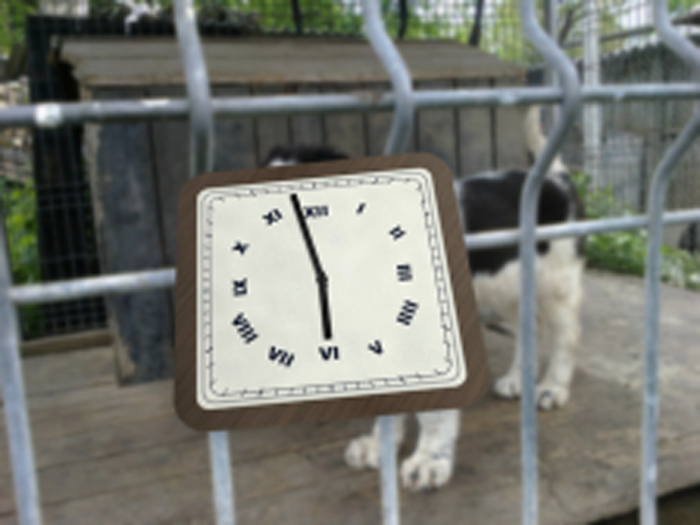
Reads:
h=5 m=58
